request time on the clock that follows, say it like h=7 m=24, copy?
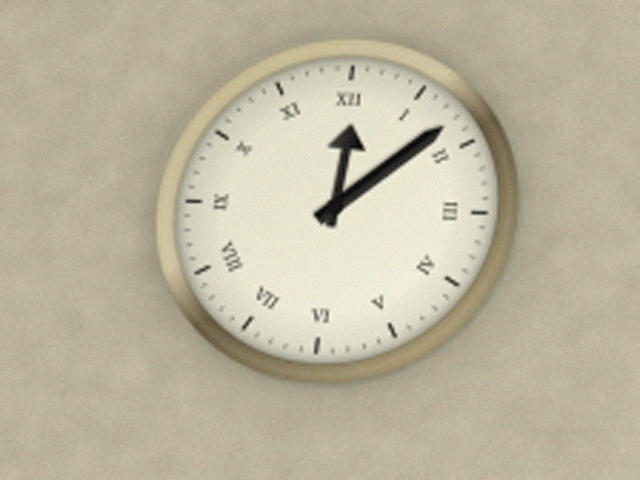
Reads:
h=12 m=8
